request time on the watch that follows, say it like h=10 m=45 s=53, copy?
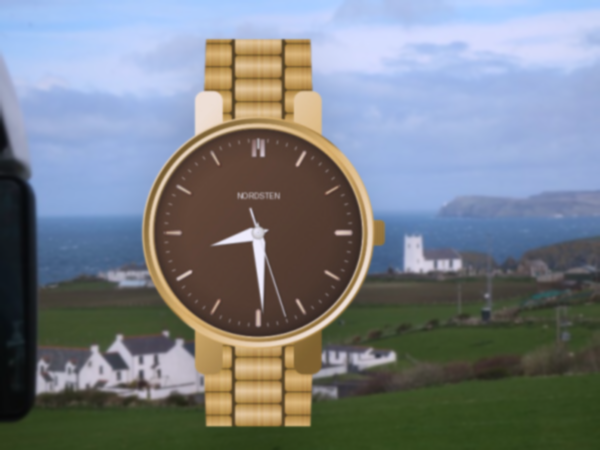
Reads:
h=8 m=29 s=27
